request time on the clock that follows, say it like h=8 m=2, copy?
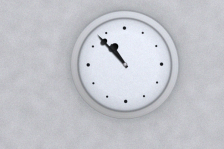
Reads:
h=10 m=53
